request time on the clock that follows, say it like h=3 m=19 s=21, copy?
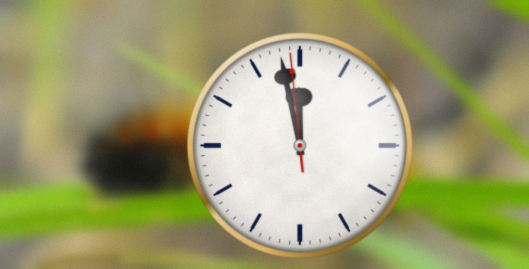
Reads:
h=11 m=57 s=59
